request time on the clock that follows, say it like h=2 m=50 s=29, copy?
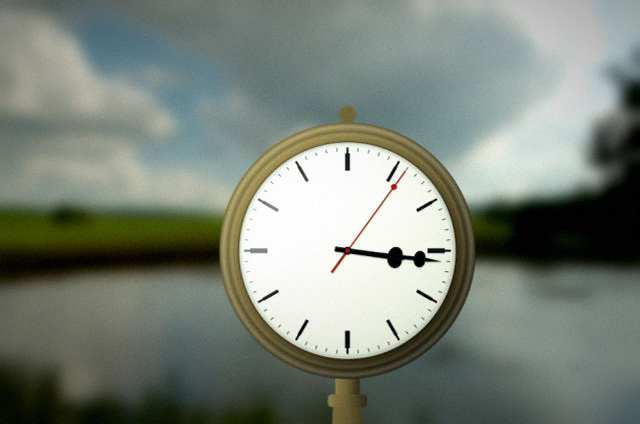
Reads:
h=3 m=16 s=6
